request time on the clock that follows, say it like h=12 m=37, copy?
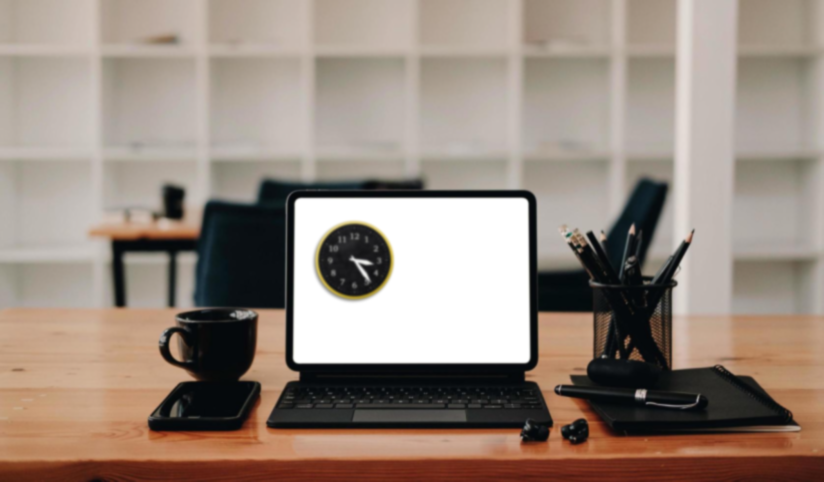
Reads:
h=3 m=24
